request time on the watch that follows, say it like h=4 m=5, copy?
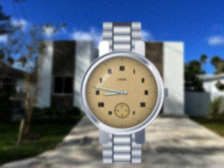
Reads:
h=8 m=47
